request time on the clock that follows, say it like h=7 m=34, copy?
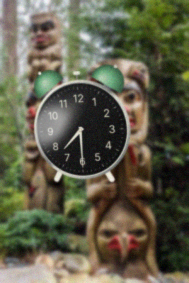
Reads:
h=7 m=30
